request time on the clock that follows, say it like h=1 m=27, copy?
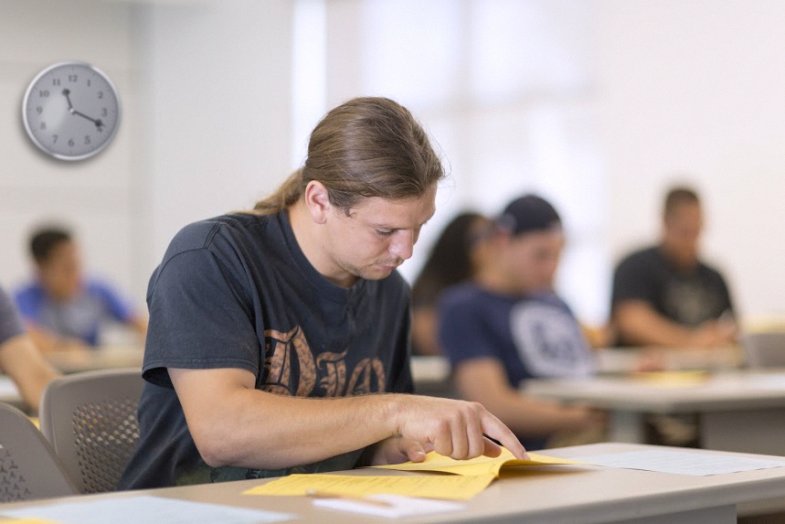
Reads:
h=11 m=19
